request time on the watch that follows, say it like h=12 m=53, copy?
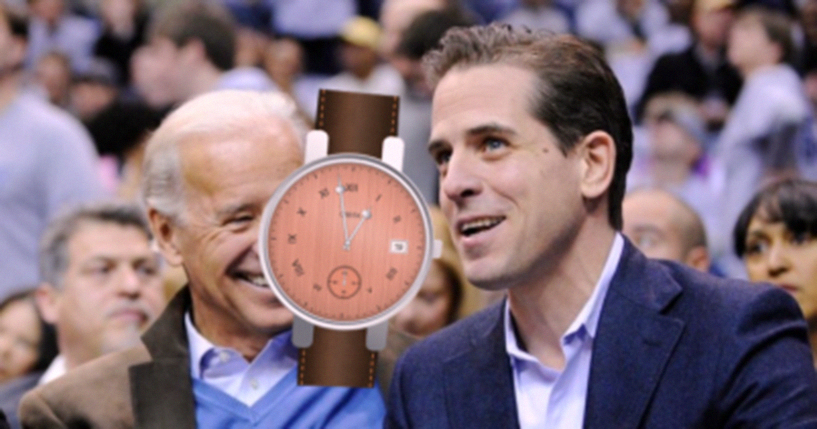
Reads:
h=12 m=58
